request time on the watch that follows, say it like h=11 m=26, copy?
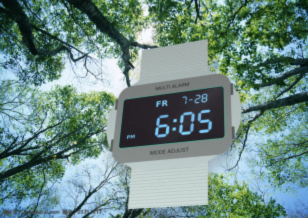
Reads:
h=6 m=5
